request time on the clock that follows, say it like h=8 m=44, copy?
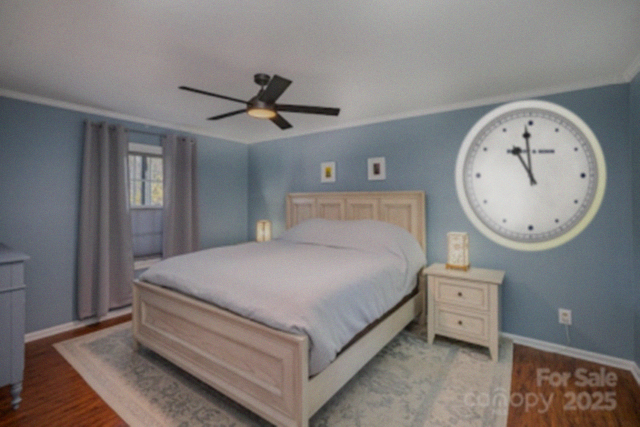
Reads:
h=10 m=59
